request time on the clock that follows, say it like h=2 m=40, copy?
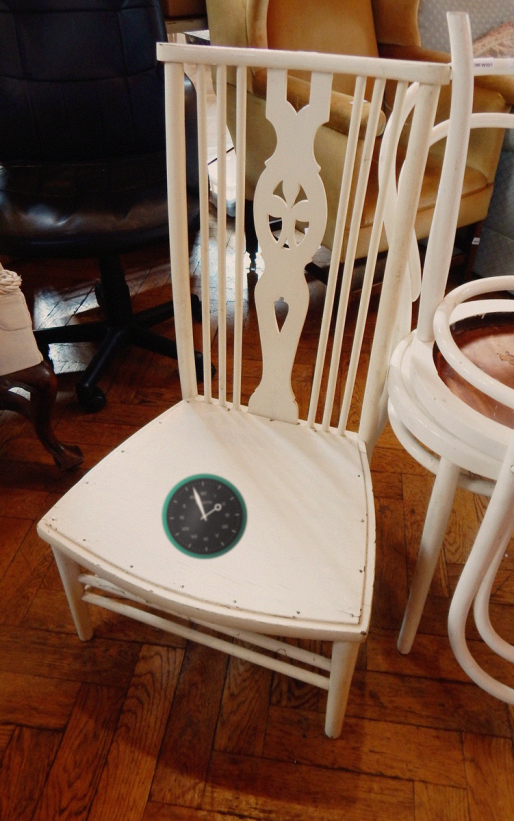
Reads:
h=1 m=57
